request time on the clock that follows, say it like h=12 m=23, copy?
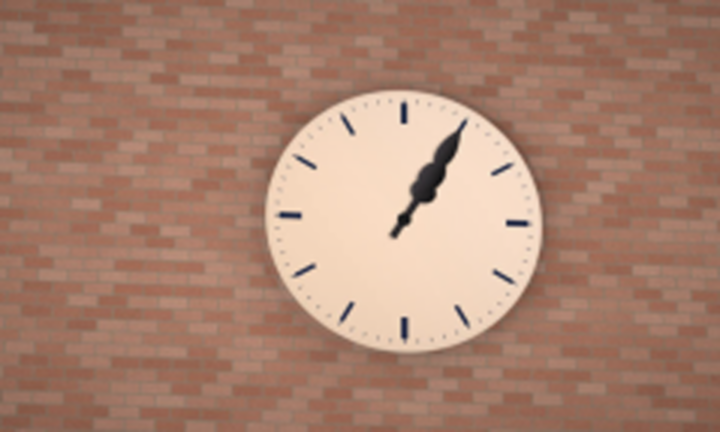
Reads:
h=1 m=5
